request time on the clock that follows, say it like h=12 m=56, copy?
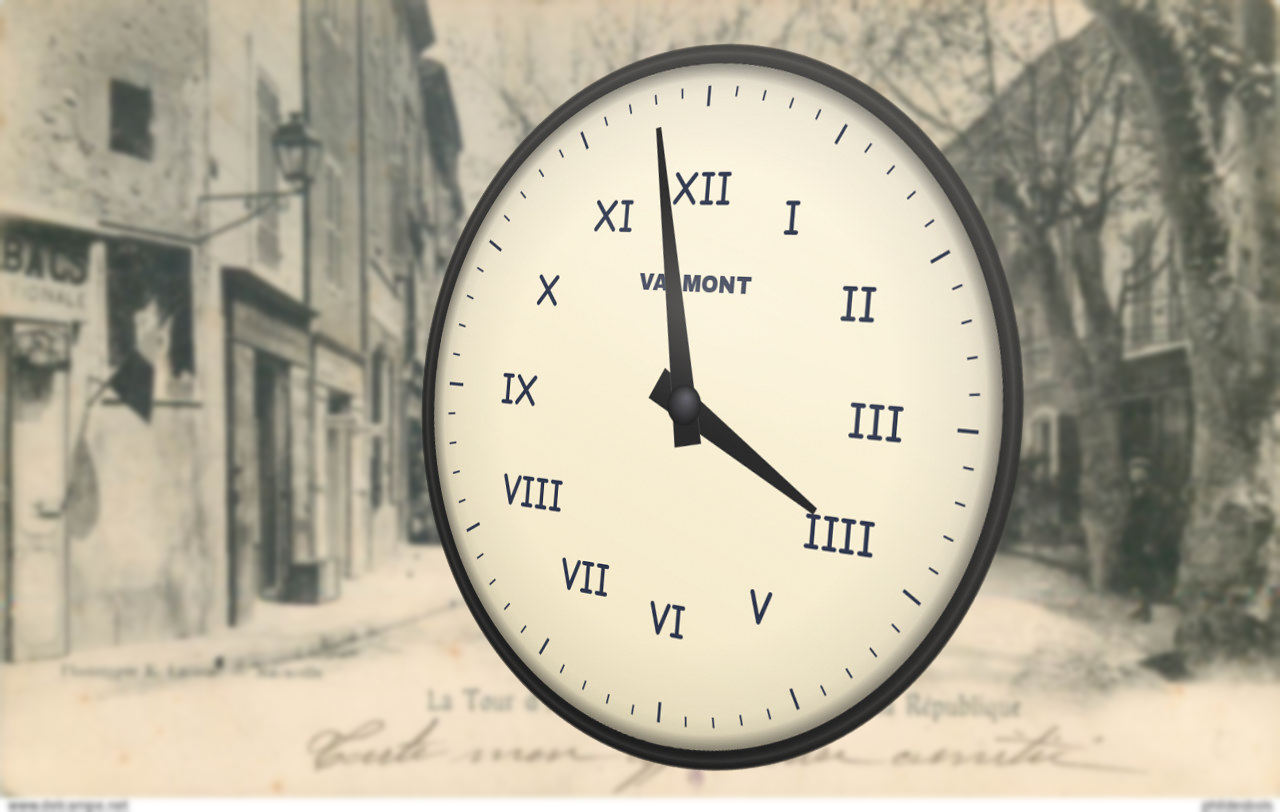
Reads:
h=3 m=58
